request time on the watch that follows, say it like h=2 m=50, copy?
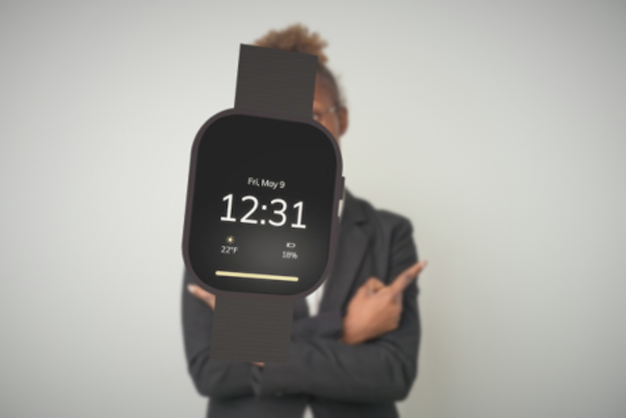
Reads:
h=12 m=31
